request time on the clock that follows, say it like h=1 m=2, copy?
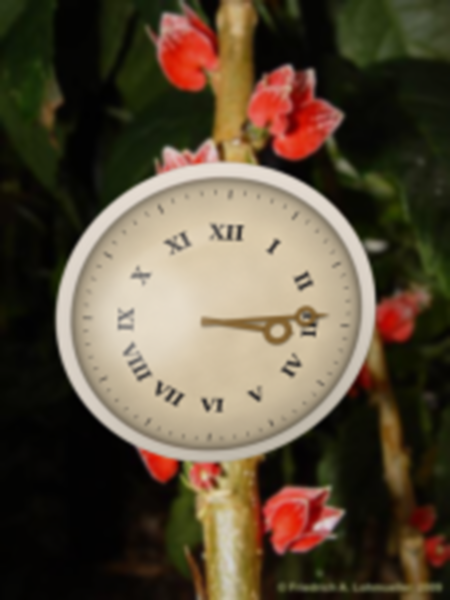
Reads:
h=3 m=14
